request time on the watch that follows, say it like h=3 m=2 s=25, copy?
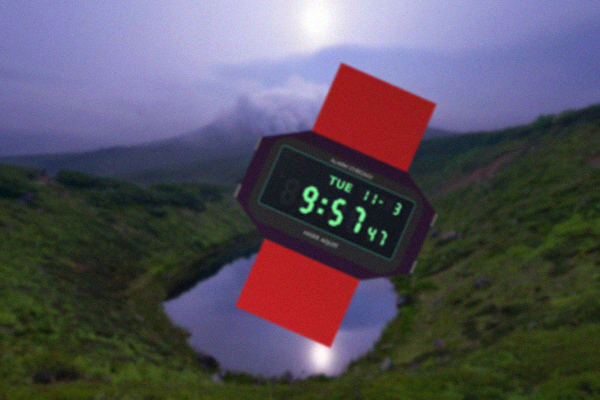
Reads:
h=9 m=57 s=47
